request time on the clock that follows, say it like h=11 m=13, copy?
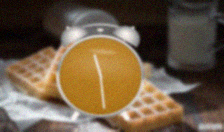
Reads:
h=11 m=29
